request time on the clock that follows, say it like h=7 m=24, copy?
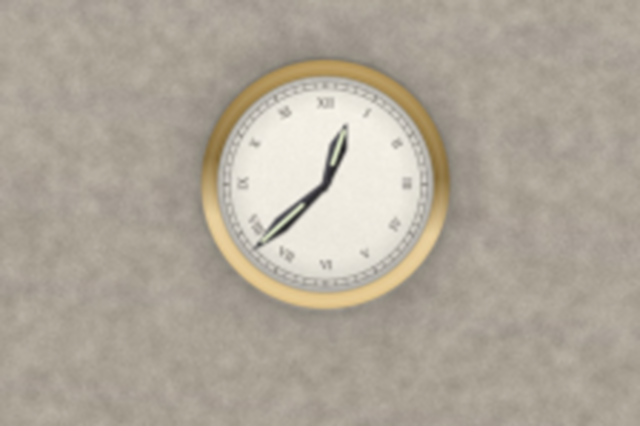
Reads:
h=12 m=38
